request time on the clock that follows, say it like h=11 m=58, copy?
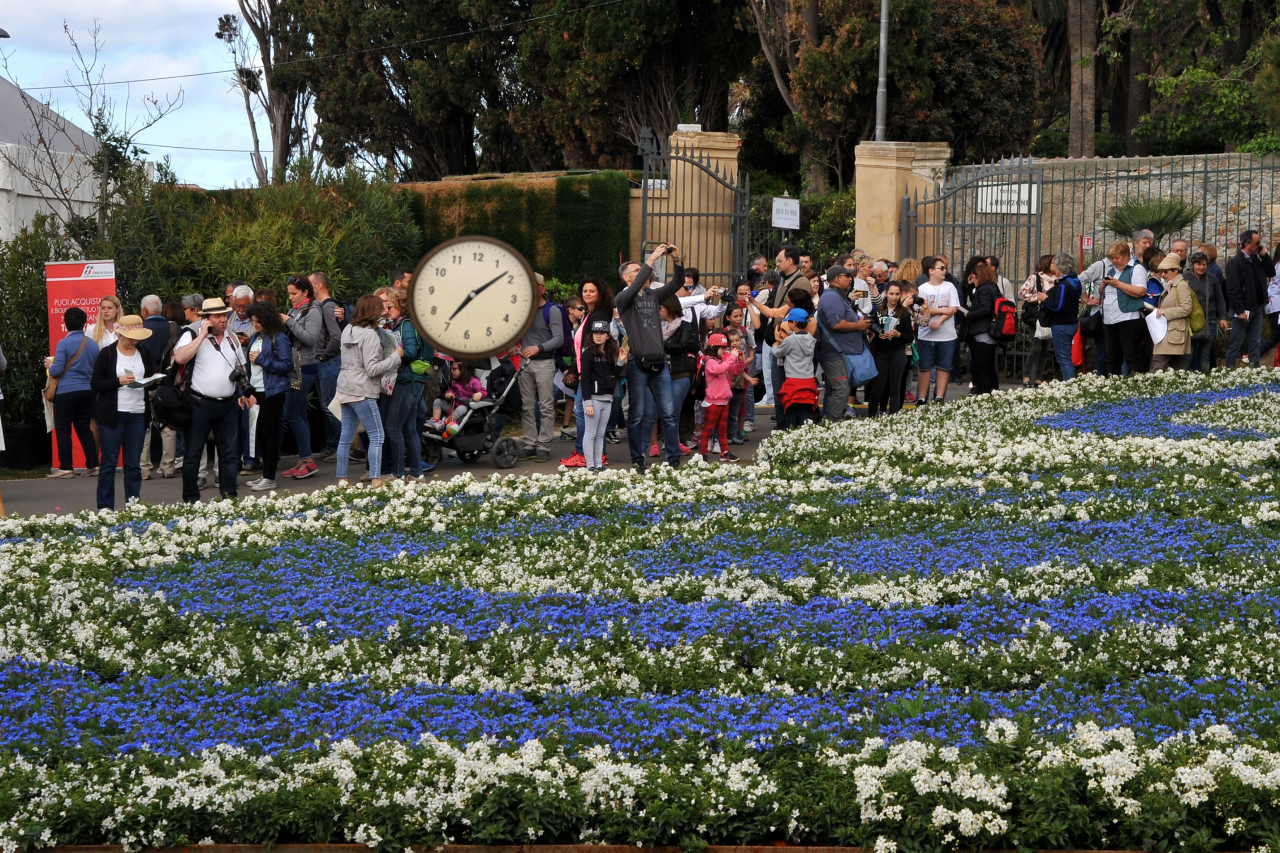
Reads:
h=7 m=8
